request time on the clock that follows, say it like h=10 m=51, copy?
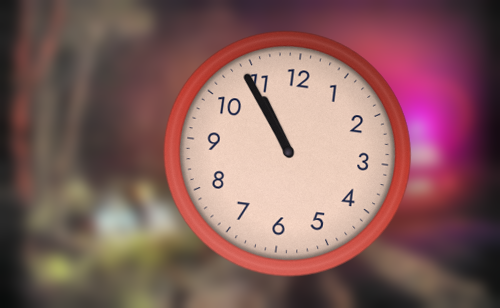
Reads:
h=10 m=54
